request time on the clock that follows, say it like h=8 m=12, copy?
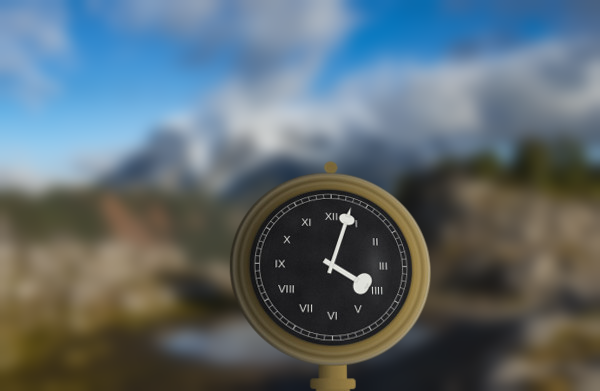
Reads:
h=4 m=3
